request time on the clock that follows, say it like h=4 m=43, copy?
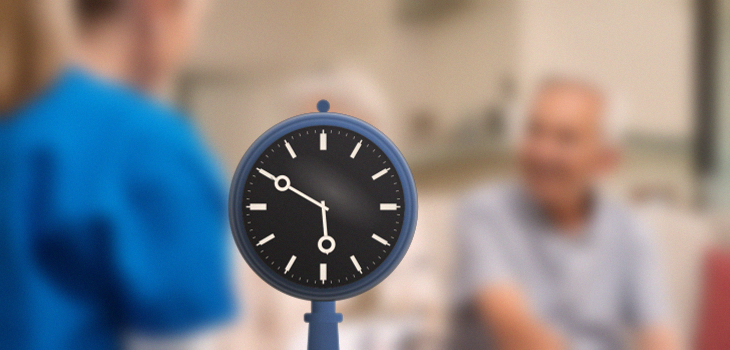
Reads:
h=5 m=50
